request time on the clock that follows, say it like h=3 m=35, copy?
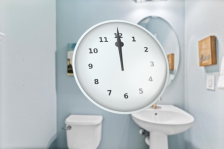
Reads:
h=12 m=0
